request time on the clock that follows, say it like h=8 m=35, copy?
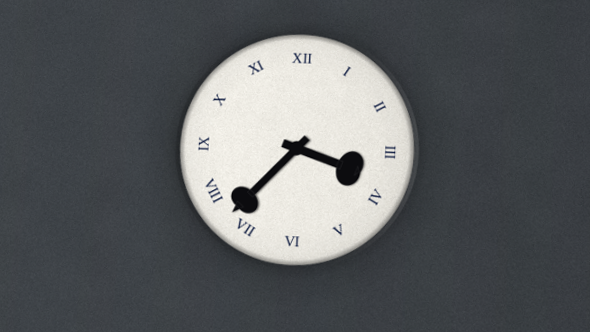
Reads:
h=3 m=37
